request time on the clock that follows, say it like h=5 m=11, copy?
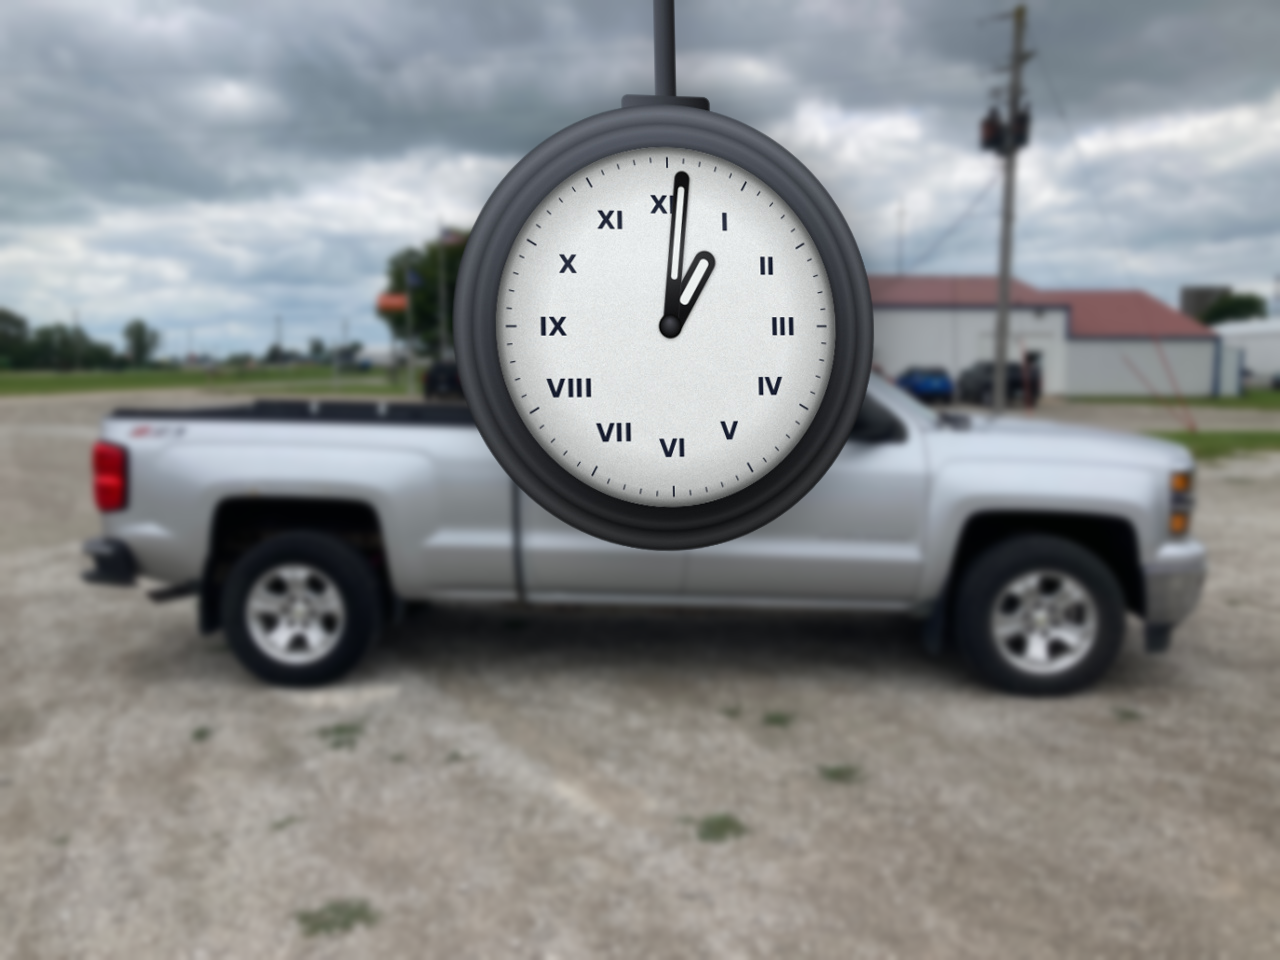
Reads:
h=1 m=1
